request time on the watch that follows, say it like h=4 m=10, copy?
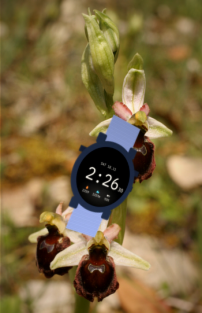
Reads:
h=2 m=26
